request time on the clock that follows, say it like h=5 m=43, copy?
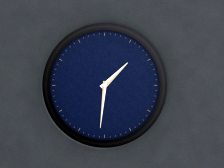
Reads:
h=1 m=31
